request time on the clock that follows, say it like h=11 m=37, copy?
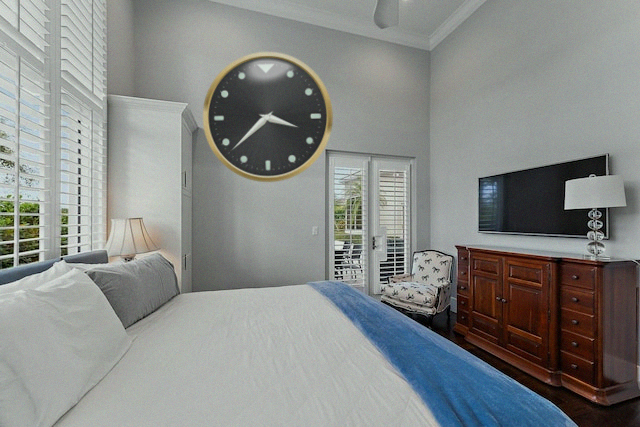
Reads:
h=3 m=38
